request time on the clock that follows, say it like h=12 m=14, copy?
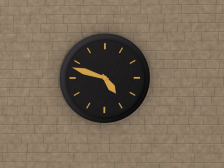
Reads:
h=4 m=48
